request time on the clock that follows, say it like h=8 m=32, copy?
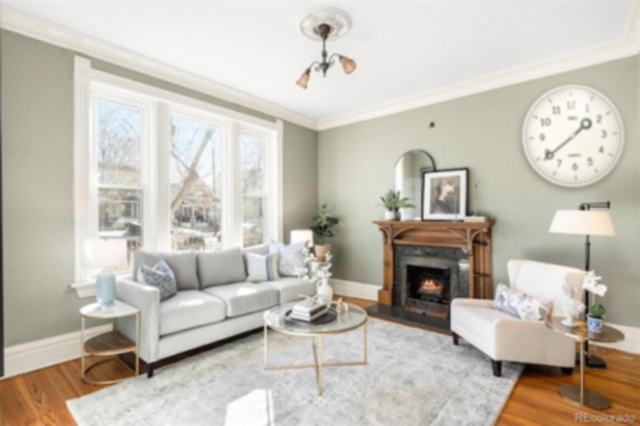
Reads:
h=1 m=39
